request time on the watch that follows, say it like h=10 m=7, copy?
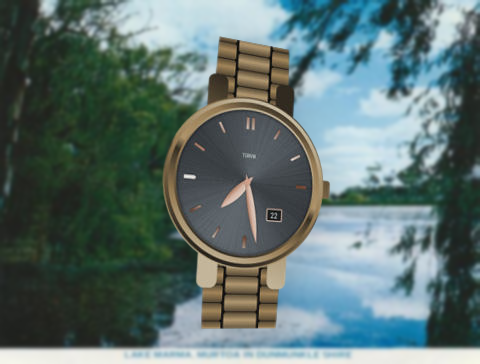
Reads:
h=7 m=28
